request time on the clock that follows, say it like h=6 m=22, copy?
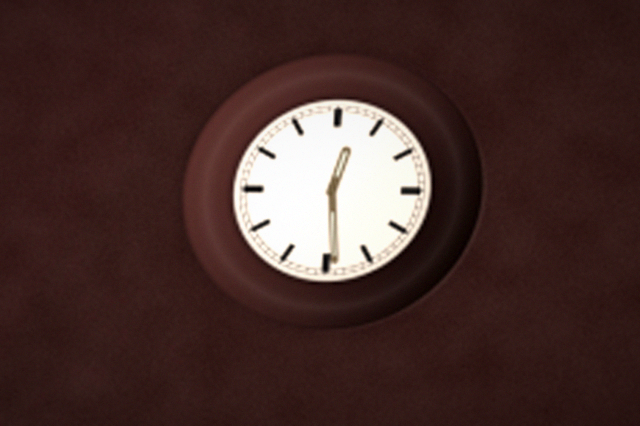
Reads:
h=12 m=29
